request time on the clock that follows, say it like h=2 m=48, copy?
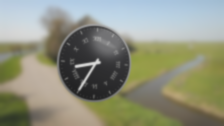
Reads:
h=8 m=35
